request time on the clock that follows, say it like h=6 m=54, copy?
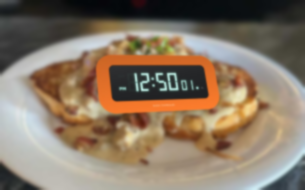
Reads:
h=12 m=50
